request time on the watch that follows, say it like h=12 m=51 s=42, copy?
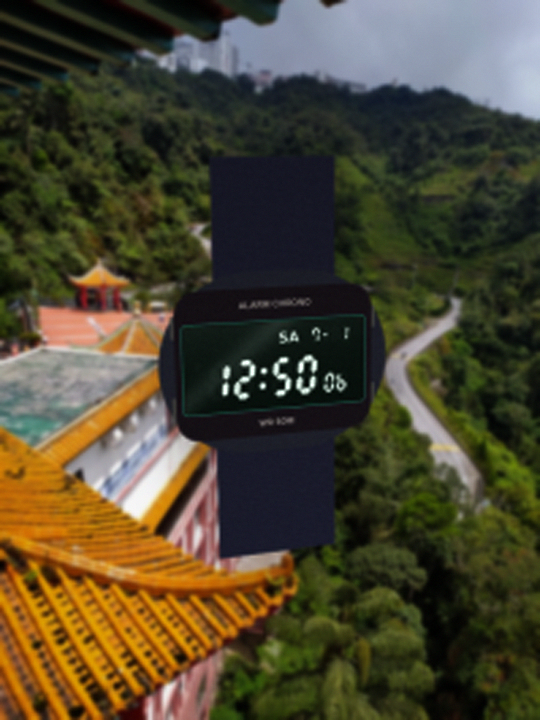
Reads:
h=12 m=50 s=6
